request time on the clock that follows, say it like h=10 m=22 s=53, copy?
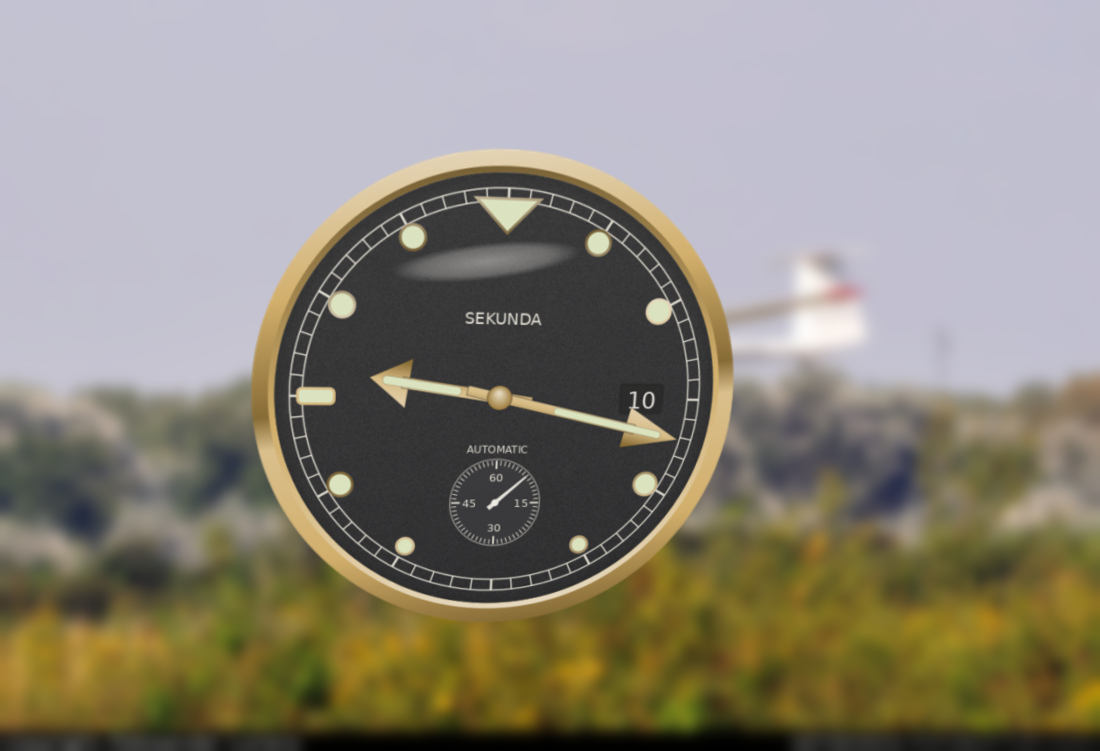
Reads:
h=9 m=17 s=8
